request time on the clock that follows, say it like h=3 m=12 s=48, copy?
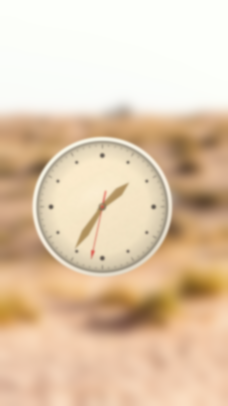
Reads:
h=1 m=35 s=32
